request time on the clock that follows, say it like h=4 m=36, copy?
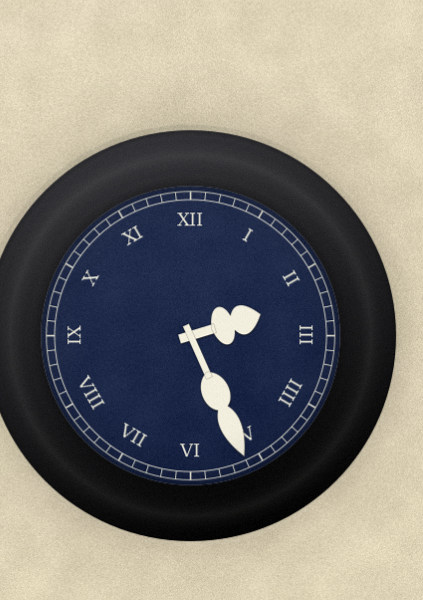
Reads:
h=2 m=26
